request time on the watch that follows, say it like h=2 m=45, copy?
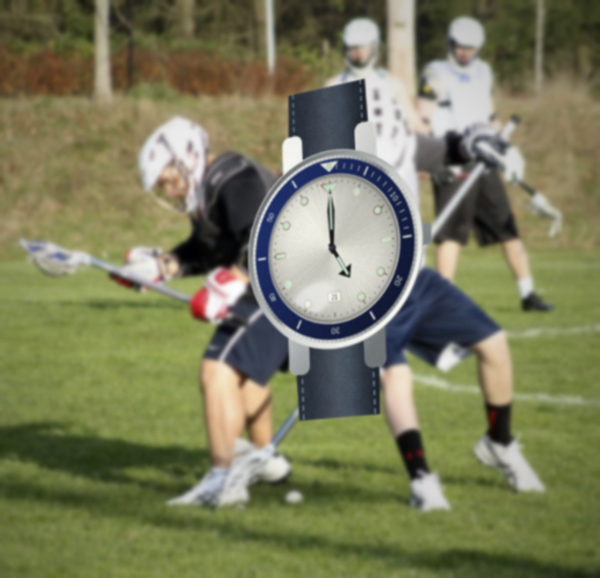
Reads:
h=5 m=0
